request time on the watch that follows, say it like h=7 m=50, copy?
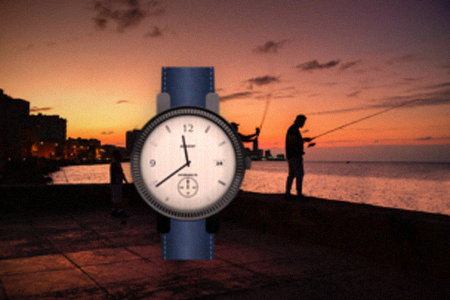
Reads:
h=11 m=39
